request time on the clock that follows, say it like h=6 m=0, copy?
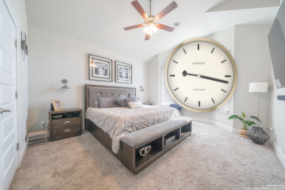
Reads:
h=9 m=17
